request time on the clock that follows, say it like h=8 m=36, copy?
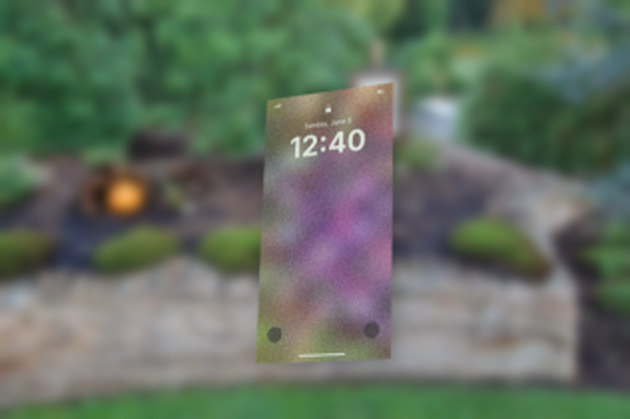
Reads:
h=12 m=40
